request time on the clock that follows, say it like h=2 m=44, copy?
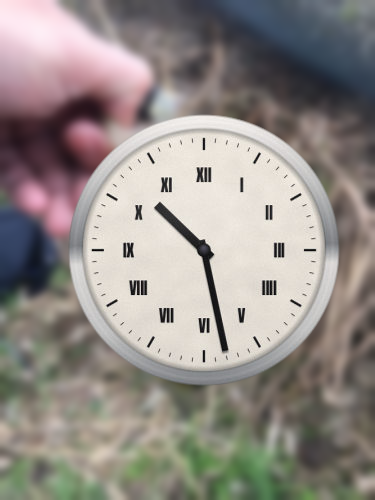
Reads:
h=10 m=28
